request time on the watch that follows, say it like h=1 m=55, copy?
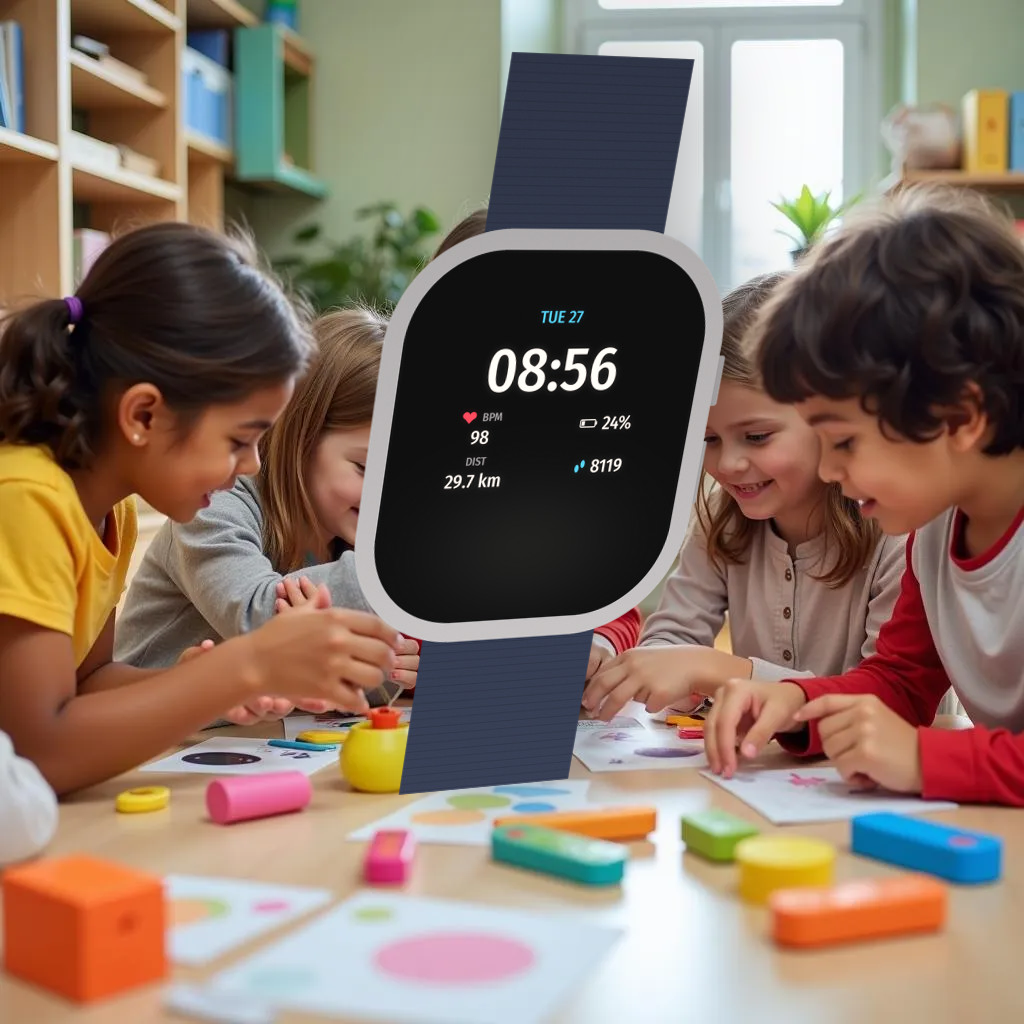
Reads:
h=8 m=56
